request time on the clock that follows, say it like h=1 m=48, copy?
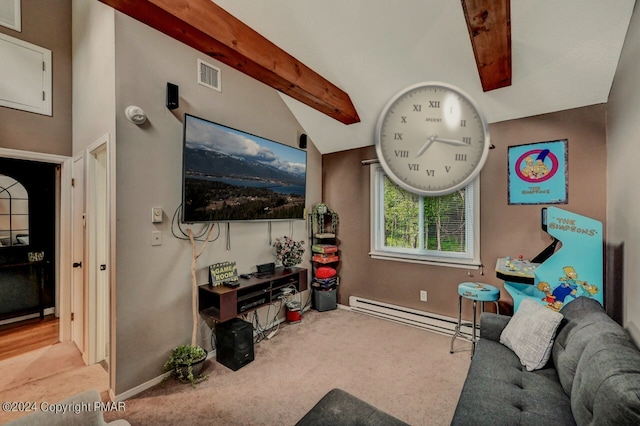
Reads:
h=7 m=16
